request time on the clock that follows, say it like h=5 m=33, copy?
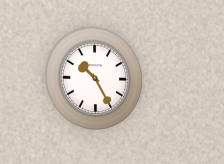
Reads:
h=10 m=25
